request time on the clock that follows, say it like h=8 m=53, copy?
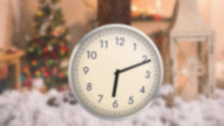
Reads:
h=6 m=11
